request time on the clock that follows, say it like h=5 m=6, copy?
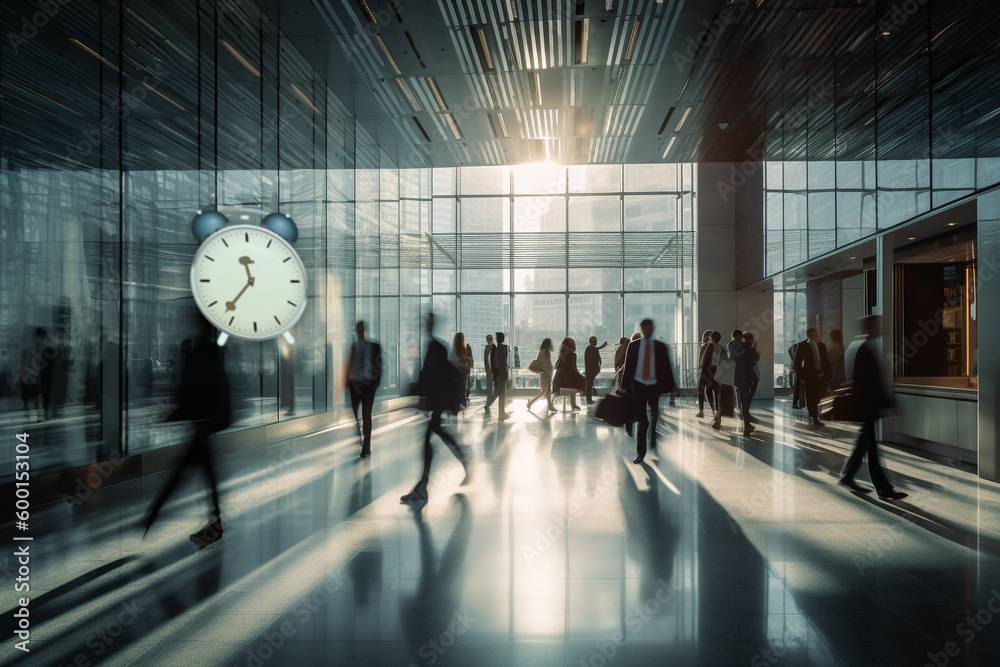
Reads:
h=11 m=37
